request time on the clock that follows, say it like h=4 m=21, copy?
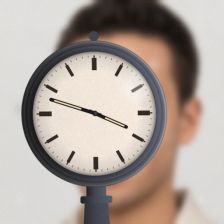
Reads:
h=3 m=48
